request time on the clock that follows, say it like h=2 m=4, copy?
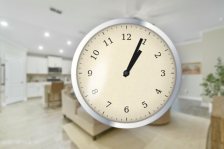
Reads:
h=1 m=4
